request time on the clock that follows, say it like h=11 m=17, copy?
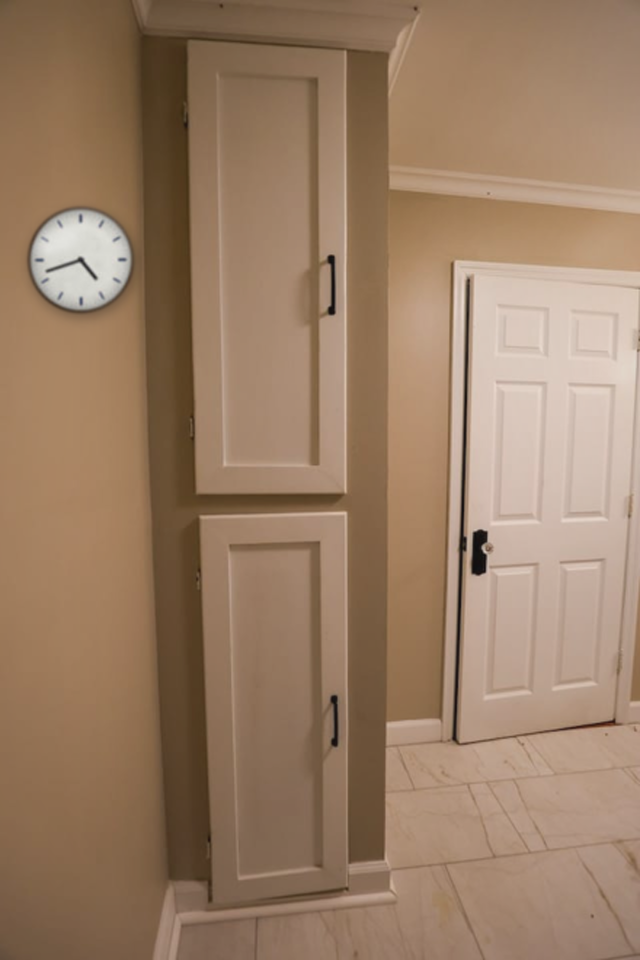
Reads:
h=4 m=42
